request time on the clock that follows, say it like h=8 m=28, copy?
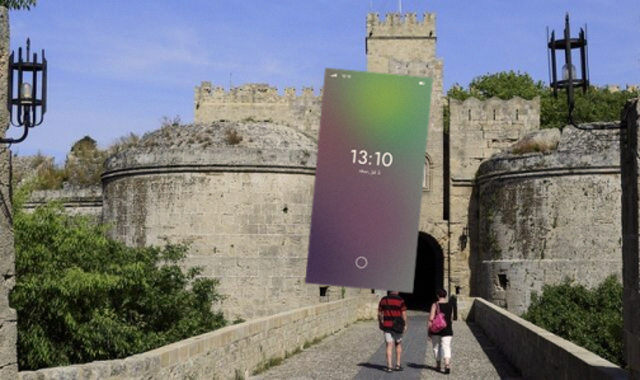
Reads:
h=13 m=10
